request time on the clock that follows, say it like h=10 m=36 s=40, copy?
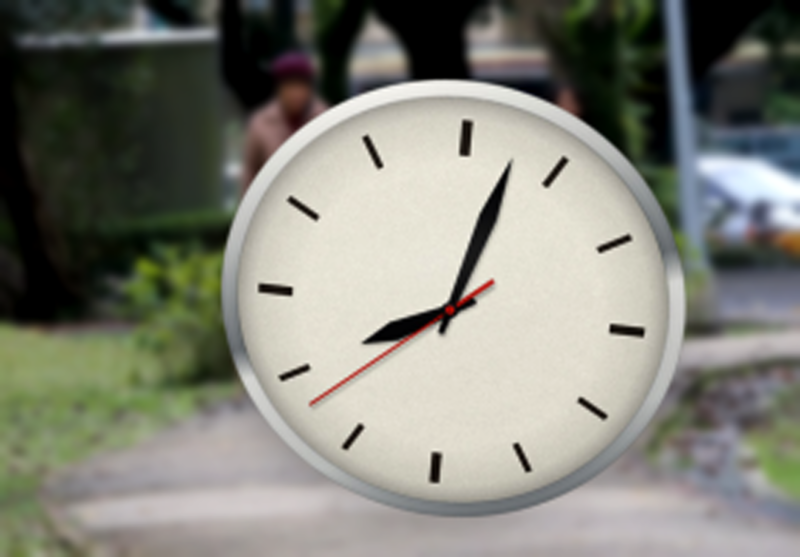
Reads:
h=8 m=2 s=38
